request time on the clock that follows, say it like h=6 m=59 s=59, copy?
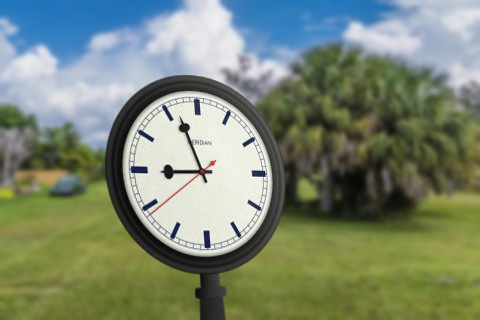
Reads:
h=8 m=56 s=39
